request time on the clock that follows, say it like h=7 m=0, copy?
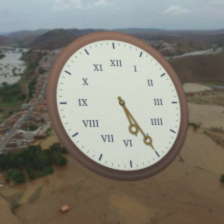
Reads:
h=5 m=25
